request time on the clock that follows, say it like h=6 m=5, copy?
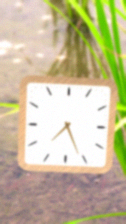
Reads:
h=7 m=26
